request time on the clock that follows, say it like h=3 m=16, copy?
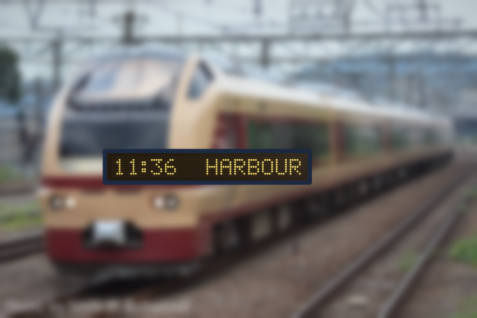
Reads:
h=11 m=36
